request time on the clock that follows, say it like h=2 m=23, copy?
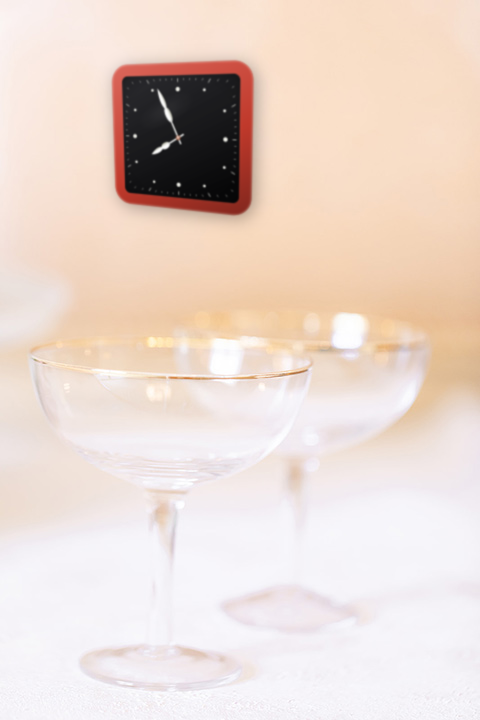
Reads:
h=7 m=56
